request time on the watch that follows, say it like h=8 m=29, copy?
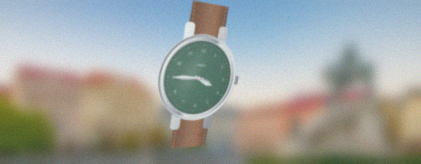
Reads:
h=3 m=45
